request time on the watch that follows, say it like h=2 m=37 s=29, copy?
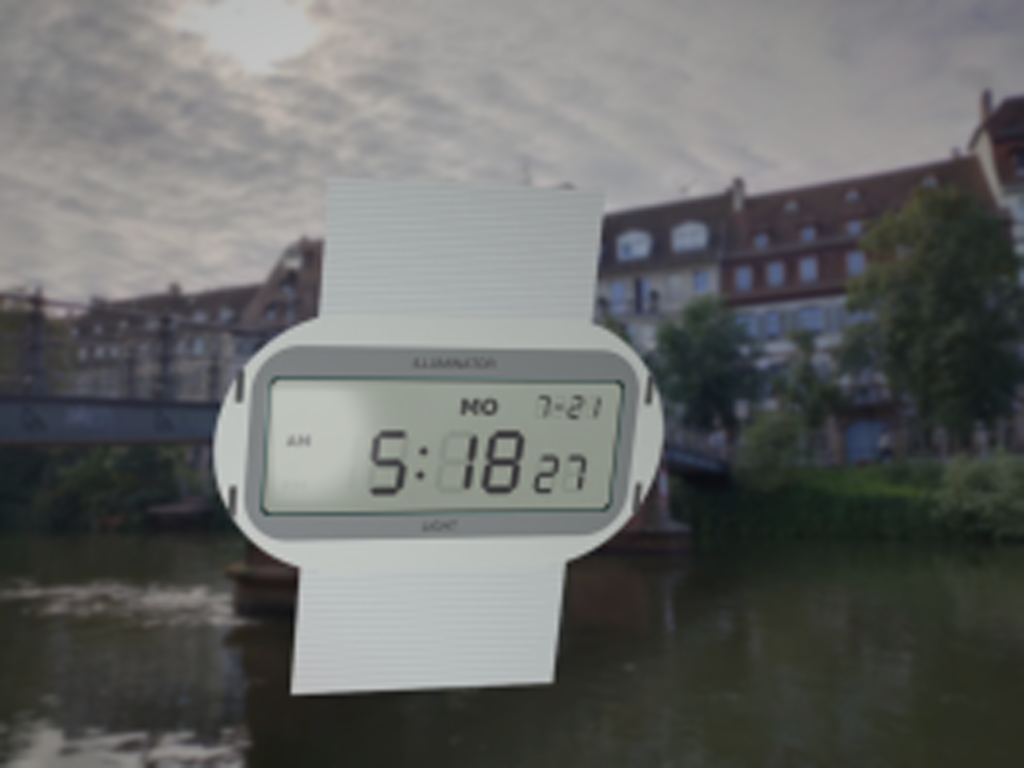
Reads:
h=5 m=18 s=27
